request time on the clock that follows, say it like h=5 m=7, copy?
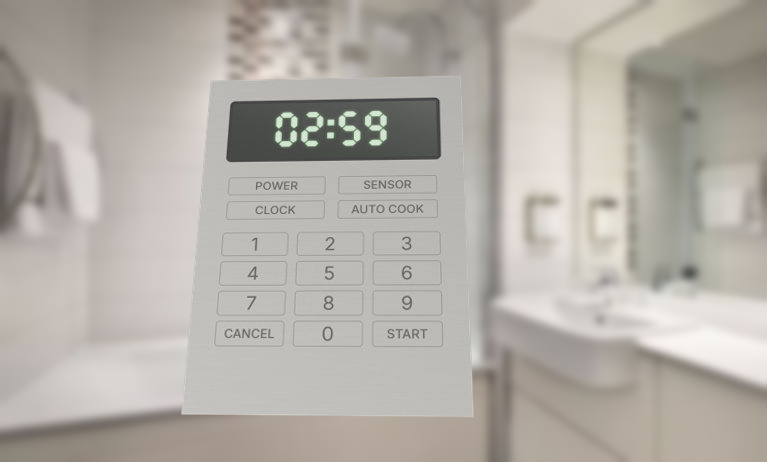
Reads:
h=2 m=59
